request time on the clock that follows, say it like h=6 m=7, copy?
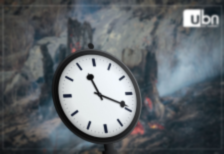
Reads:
h=11 m=19
